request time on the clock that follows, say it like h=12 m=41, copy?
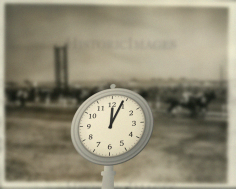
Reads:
h=12 m=4
